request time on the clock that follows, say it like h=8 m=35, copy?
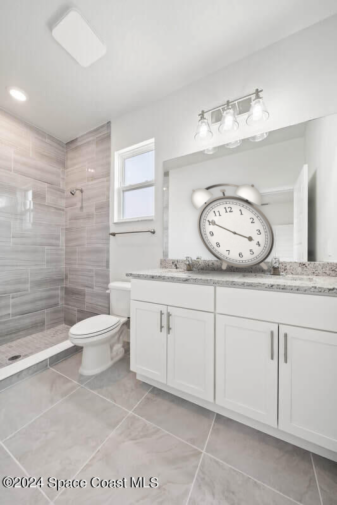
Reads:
h=3 m=50
